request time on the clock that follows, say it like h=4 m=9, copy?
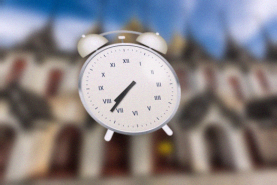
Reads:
h=7 m=37
